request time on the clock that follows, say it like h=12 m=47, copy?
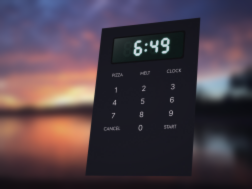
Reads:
h=6 m=49
